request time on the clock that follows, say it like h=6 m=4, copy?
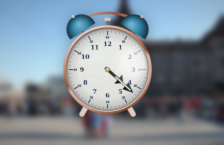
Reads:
h=4 m=22
